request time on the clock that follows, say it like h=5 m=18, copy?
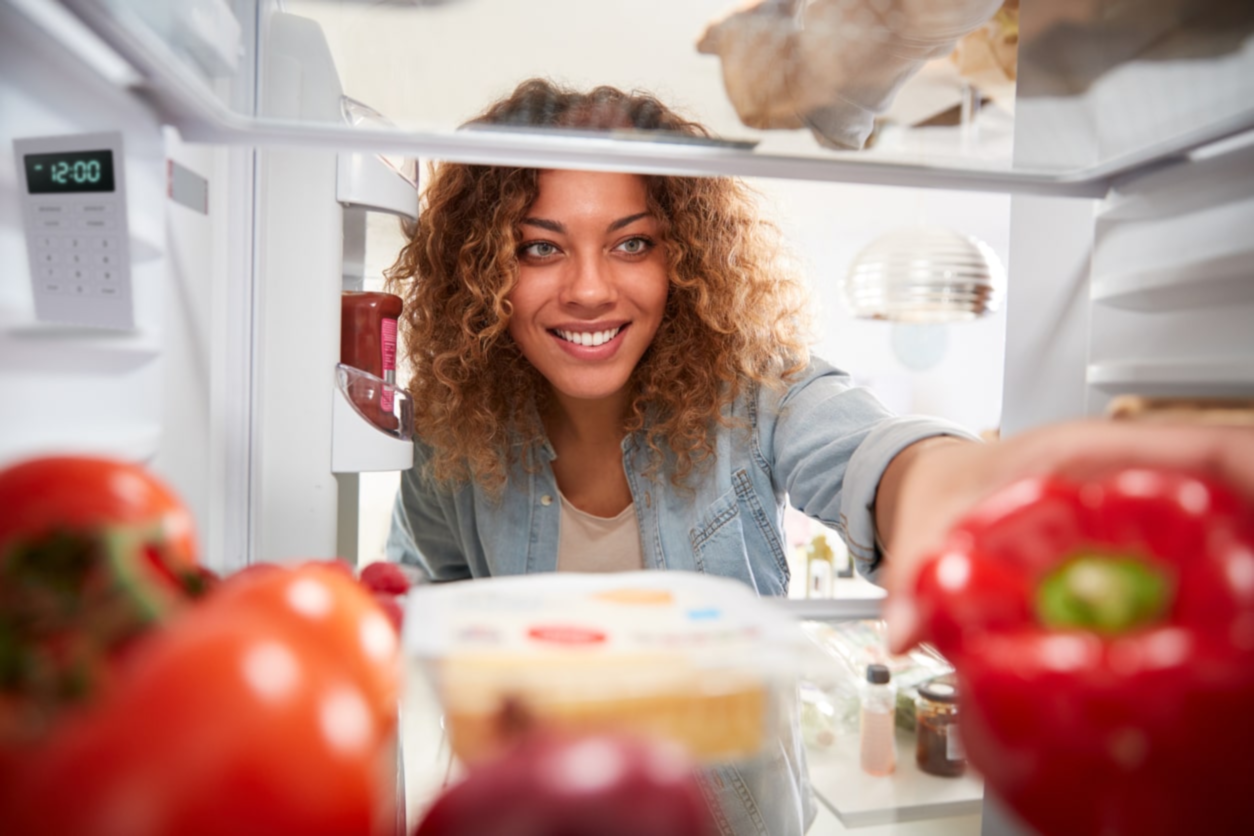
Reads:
h=12 m=0
